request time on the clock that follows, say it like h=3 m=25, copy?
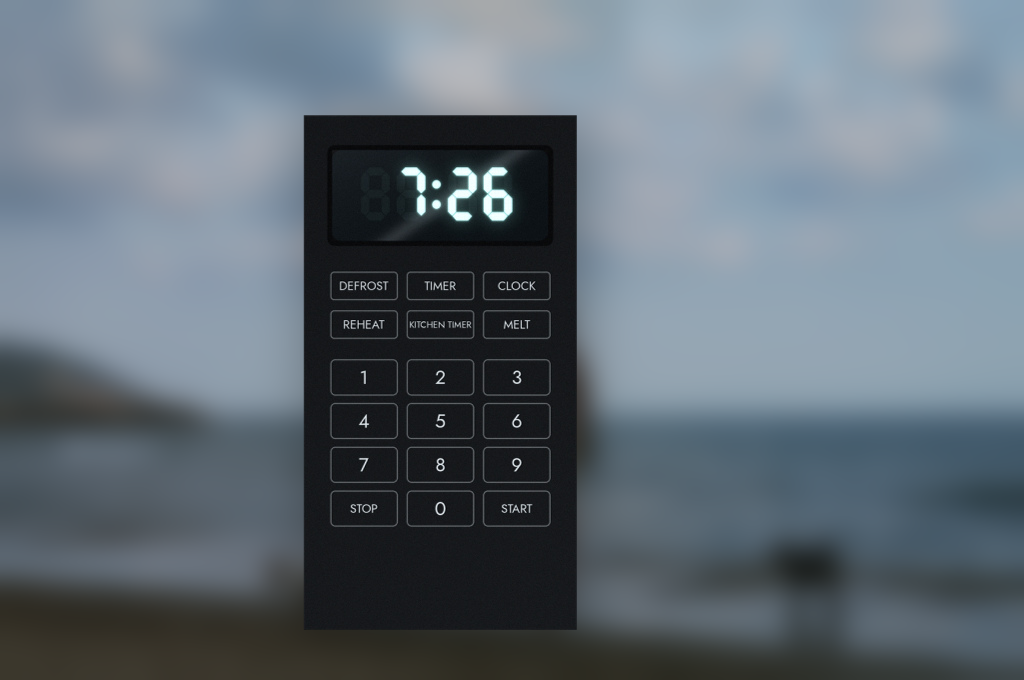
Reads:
h=7 m=26
